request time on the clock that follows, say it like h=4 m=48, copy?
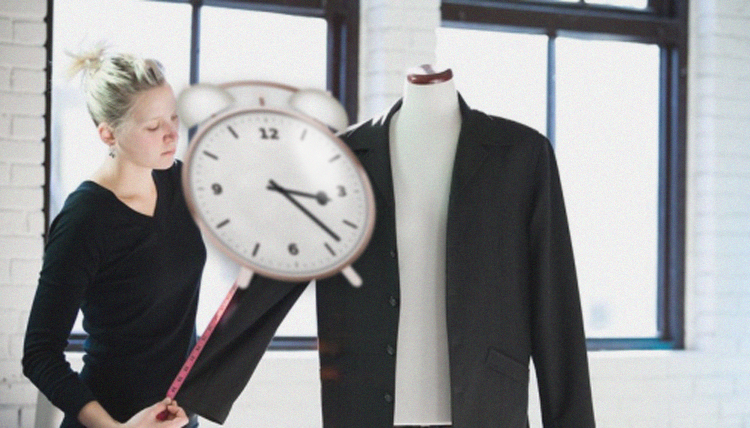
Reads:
h=3 m=23
